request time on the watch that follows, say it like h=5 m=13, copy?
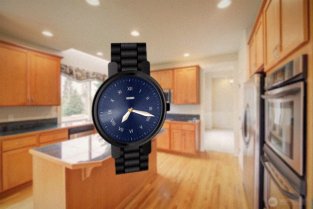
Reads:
h=7 m=18
